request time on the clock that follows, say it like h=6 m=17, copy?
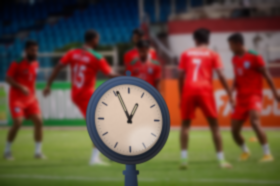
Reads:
h=12 m=56
